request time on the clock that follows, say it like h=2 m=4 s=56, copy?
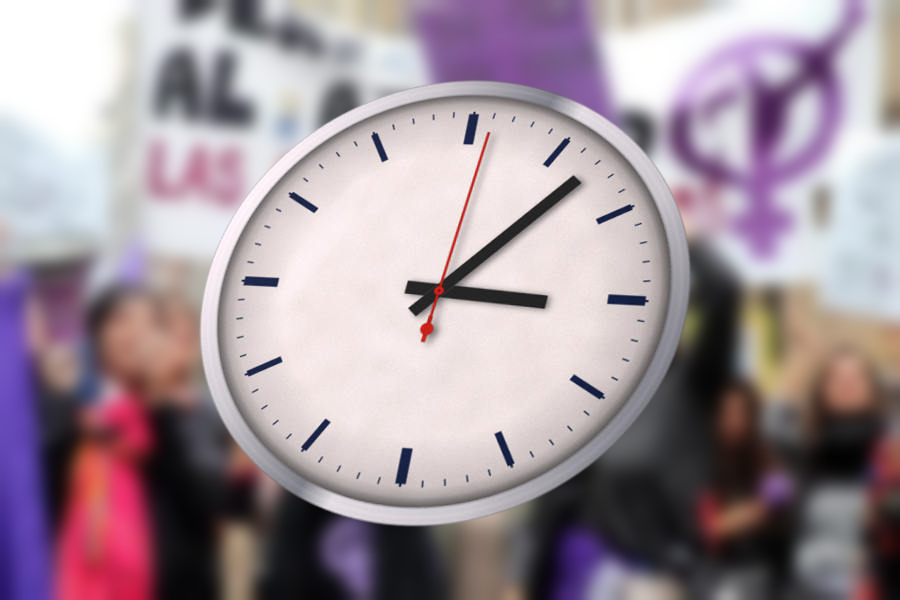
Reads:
h=3 m=7 s=1
